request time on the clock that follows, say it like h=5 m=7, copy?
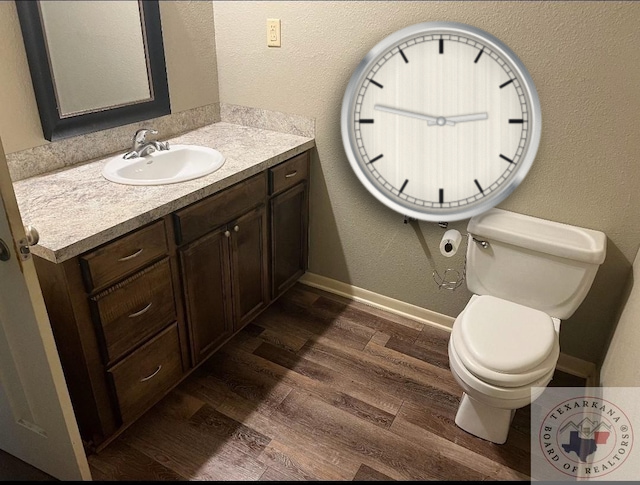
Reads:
h=2 m=47
